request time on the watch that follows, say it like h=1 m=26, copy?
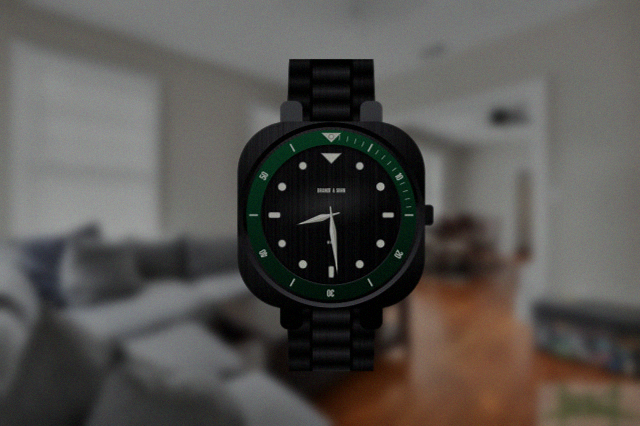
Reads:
h=8 m=29
